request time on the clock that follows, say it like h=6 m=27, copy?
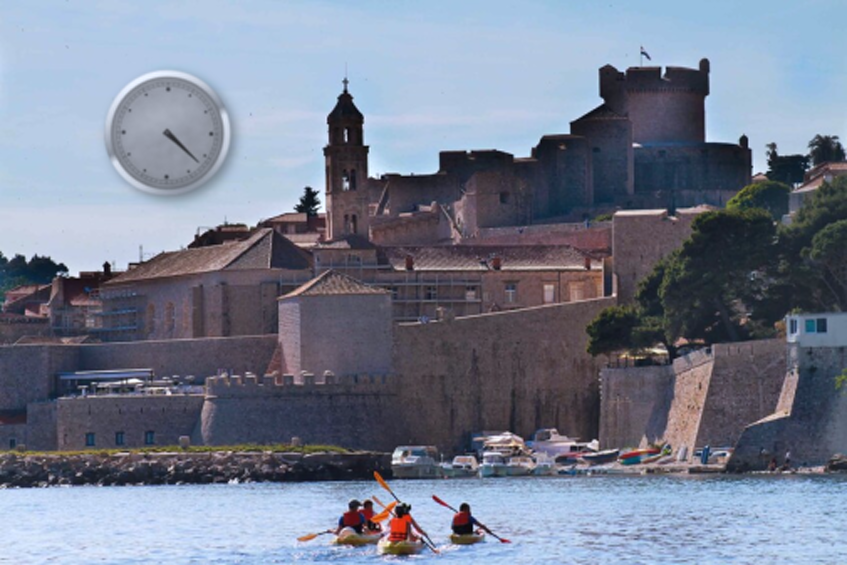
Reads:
h=4 m=22
